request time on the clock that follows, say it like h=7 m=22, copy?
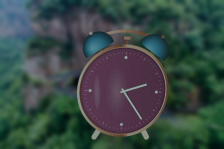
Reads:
h=2 m=24
